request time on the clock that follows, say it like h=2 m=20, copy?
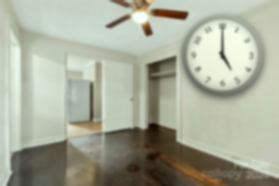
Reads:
h=5 m=0
